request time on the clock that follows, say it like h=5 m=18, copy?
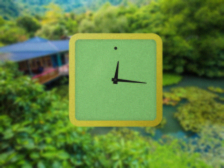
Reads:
h=12 m=16
